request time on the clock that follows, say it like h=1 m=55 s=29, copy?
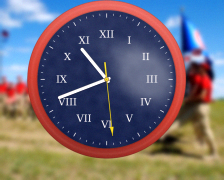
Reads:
h=10 m=41 s=29
